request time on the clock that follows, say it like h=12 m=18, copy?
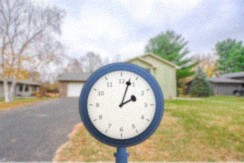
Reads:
h=2 m=3
